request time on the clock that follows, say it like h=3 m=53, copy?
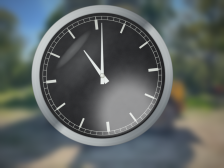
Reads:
h=11 m=1
